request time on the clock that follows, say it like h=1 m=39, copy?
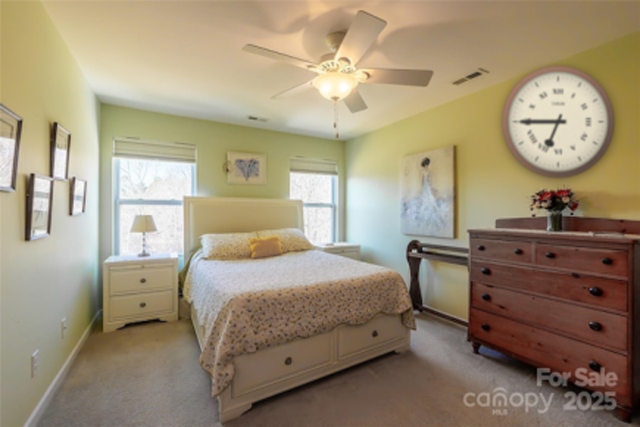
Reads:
h=6 m=45
